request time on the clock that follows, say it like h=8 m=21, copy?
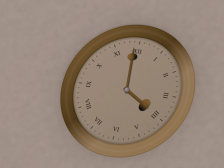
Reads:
h=3 m=59
